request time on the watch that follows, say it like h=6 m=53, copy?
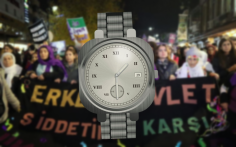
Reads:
h=1 m=30
